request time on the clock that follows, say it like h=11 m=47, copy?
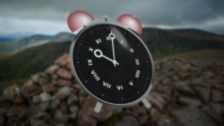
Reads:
h=10 m=1
